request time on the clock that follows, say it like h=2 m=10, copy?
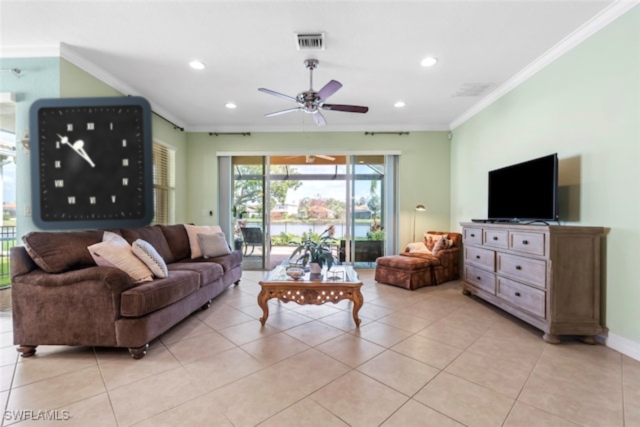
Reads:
h=10 m=52
